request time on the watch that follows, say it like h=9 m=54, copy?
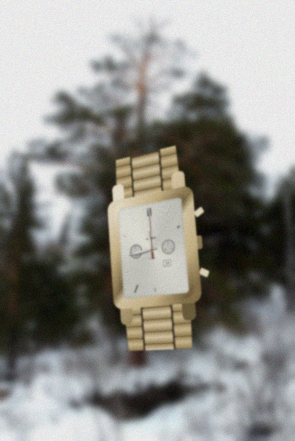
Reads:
h=11 m=44
